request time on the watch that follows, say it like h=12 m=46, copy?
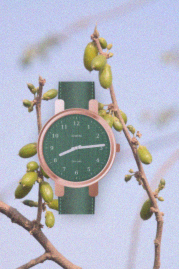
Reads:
h=8 m=14
